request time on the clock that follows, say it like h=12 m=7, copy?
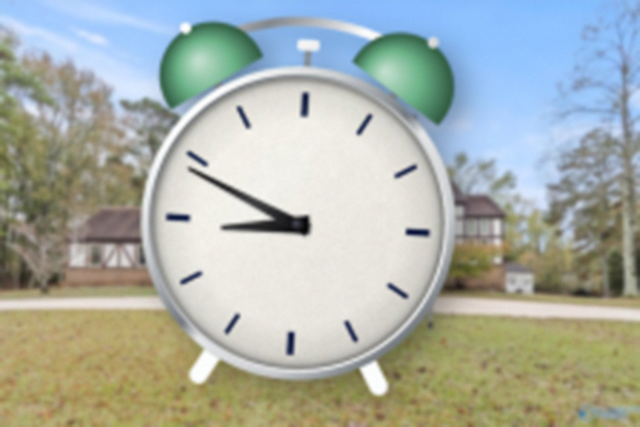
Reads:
h=8 m=49
